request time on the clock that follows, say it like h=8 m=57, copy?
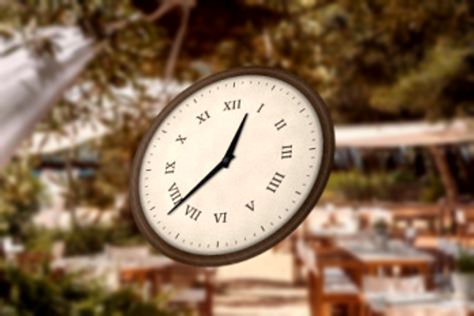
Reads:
h=12 m=38
